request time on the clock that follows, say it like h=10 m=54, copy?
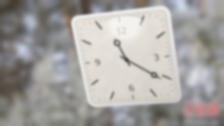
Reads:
h=11 m=21
